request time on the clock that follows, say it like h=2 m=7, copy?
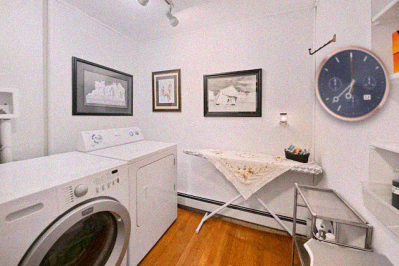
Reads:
h=6 m=38
